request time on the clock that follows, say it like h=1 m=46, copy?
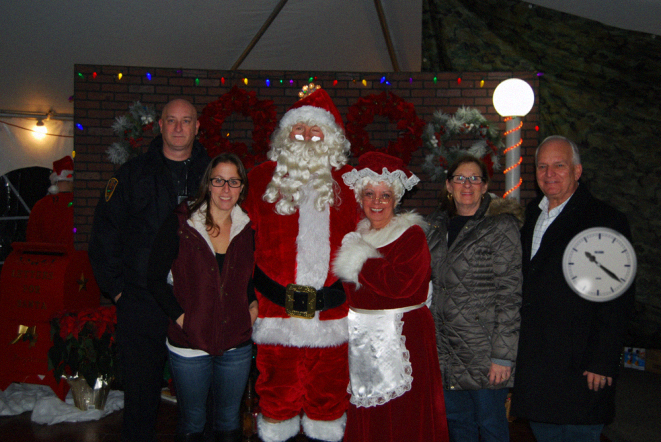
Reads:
h=10 m=21
